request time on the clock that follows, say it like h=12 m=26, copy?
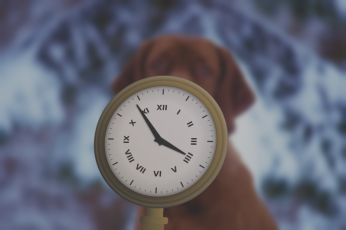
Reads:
h=3 m=54
